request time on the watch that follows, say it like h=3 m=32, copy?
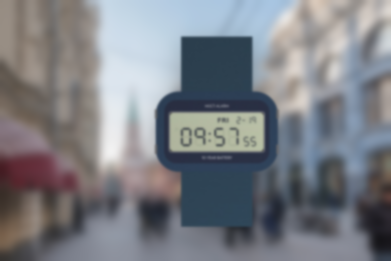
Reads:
h=9 m=57
